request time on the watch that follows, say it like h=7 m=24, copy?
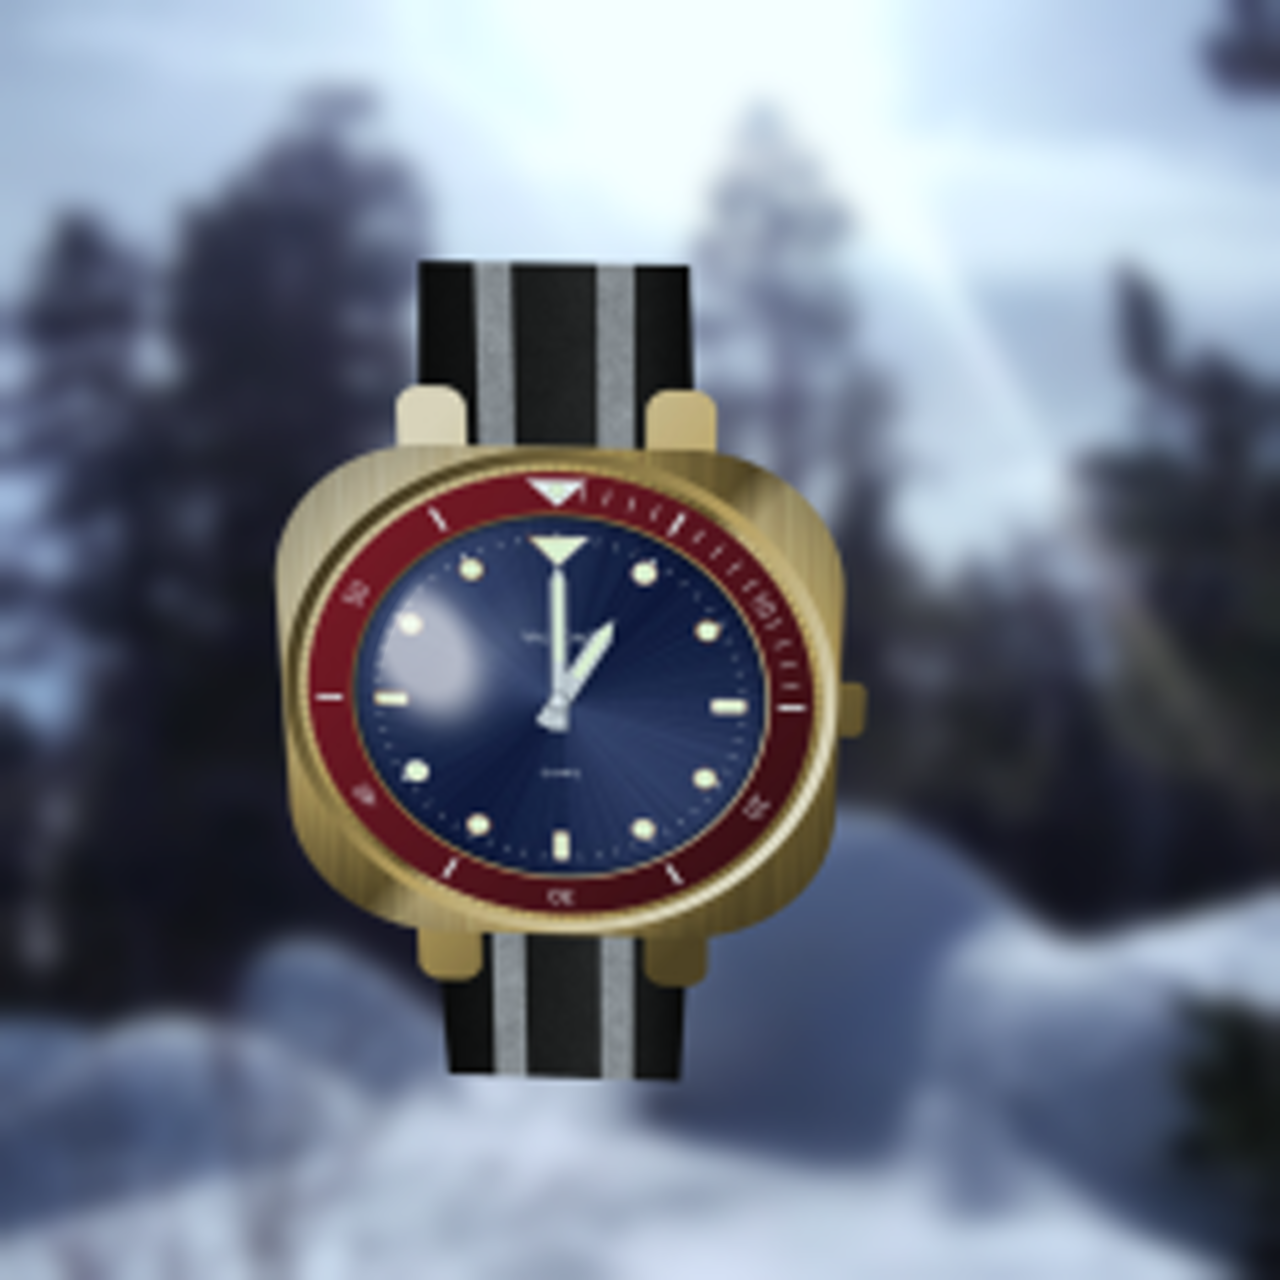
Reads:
h=1 m=0
